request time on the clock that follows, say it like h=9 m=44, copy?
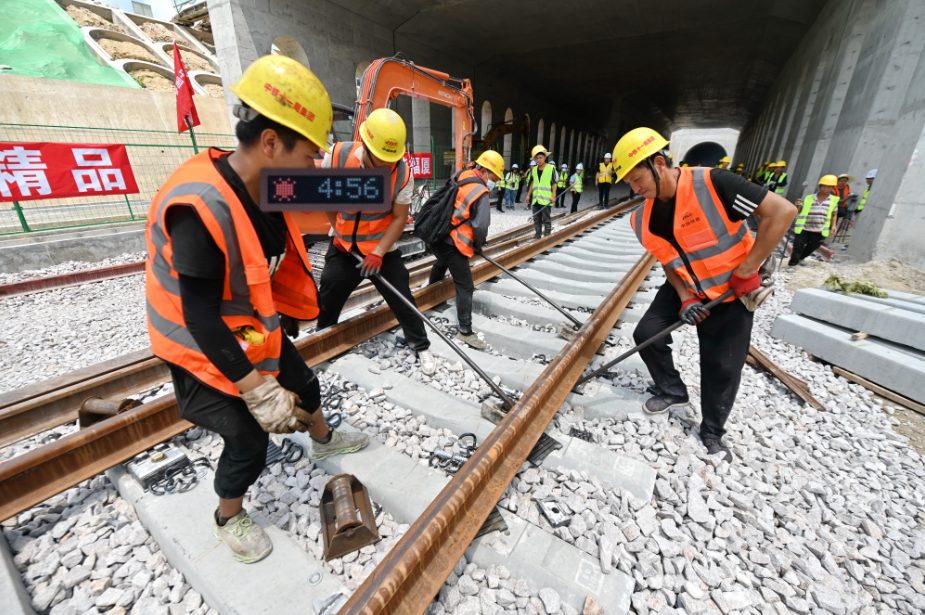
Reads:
h=4 m=56
